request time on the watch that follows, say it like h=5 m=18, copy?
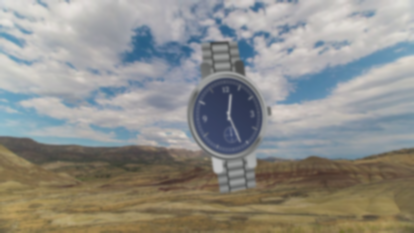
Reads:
h=12 m=27
